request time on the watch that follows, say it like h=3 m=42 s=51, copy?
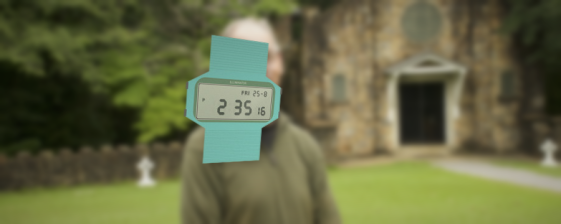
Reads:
h=2 m=35 s=16
